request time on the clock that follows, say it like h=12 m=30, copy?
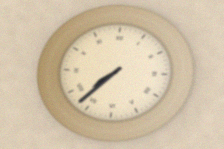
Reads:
h=7 m=37
